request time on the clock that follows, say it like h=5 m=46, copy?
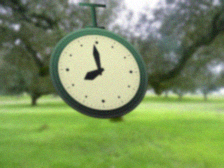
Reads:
h=7 m=59
